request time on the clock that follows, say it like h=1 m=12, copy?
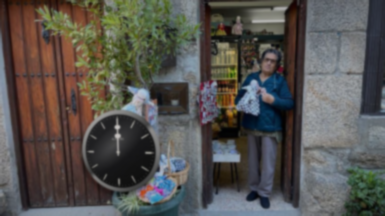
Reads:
h=12 m=0
